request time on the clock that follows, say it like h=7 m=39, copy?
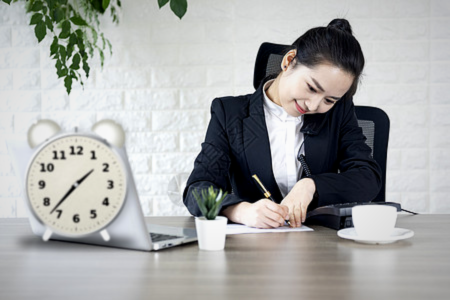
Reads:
h=1 m=37
